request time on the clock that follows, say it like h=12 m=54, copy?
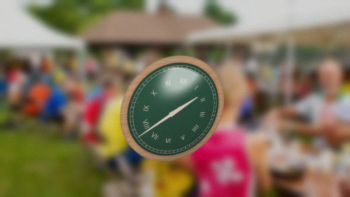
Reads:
h=1 m=38
